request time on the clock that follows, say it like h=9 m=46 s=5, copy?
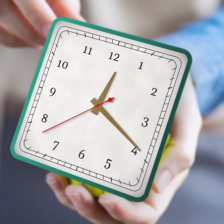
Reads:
h=12 m=19 s=38
